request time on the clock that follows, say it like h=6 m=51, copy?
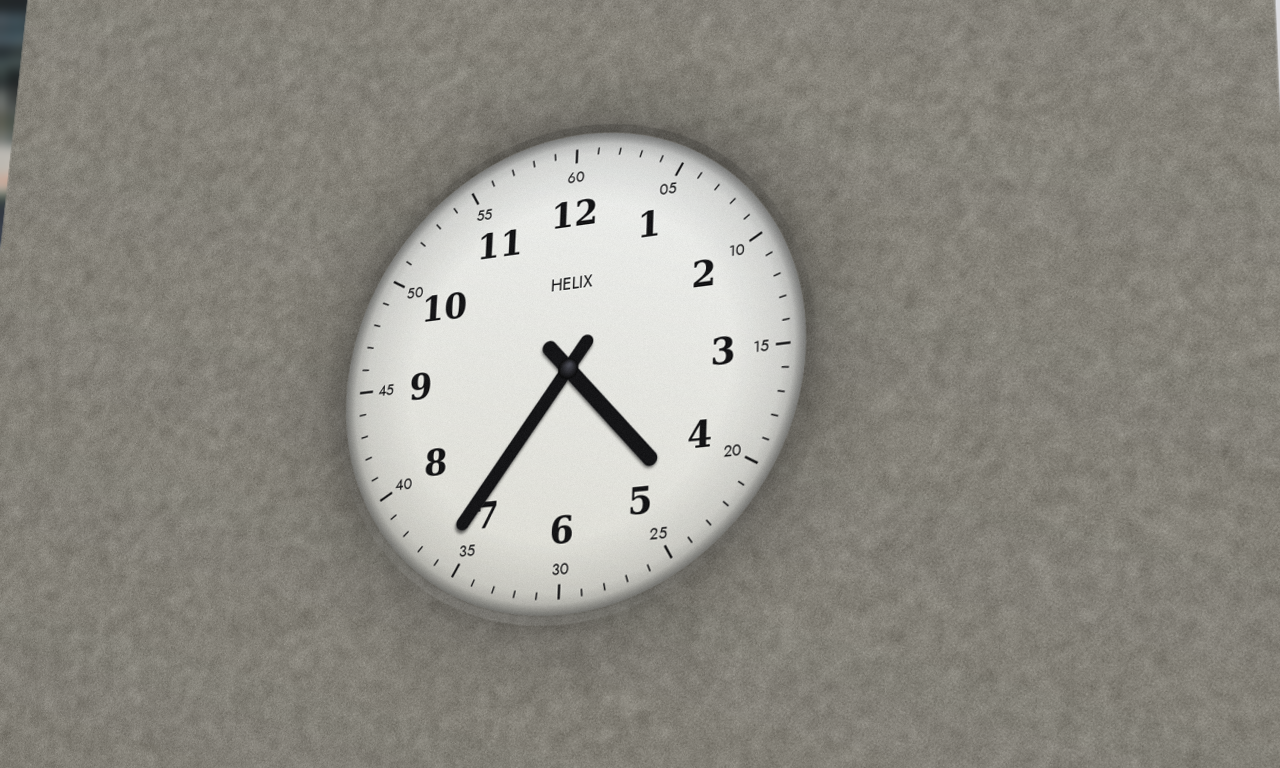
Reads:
h=4 m=36
